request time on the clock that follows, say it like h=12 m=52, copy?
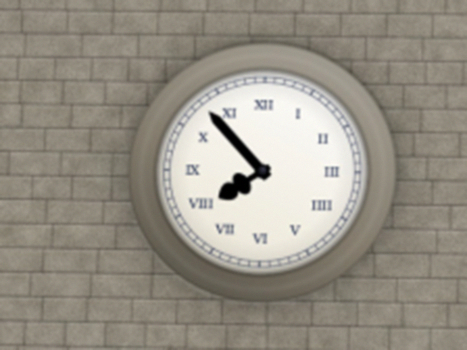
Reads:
h=7 m=53
